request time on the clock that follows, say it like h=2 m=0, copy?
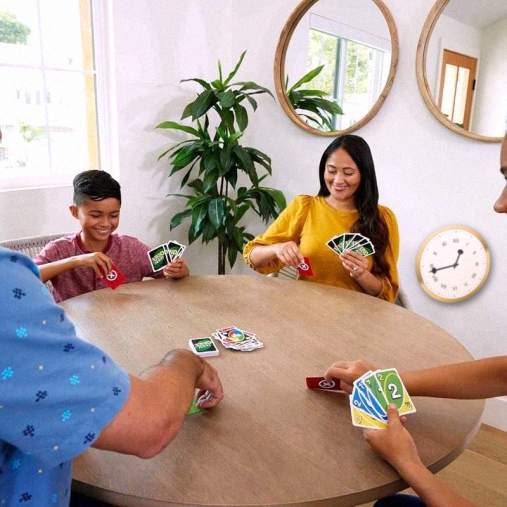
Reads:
h=12 m=43
